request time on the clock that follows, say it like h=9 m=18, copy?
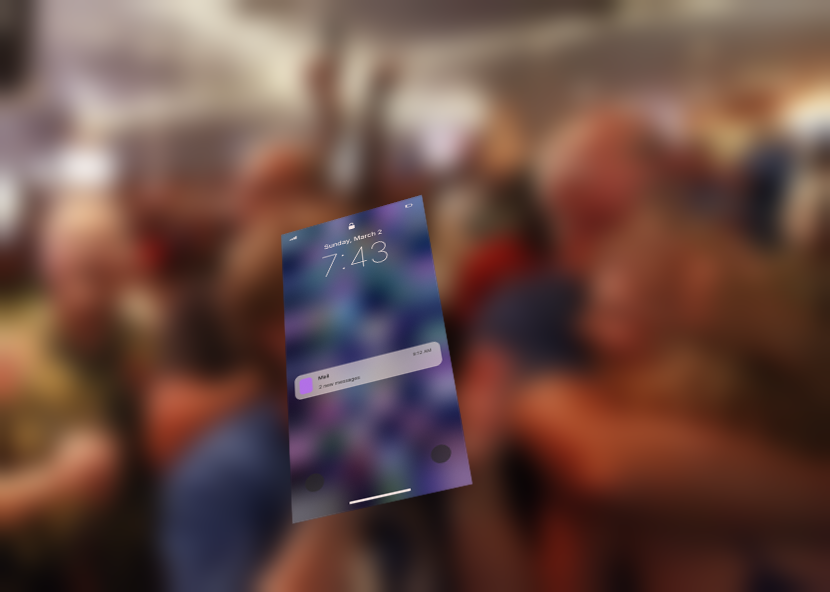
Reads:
h=7 m=43
